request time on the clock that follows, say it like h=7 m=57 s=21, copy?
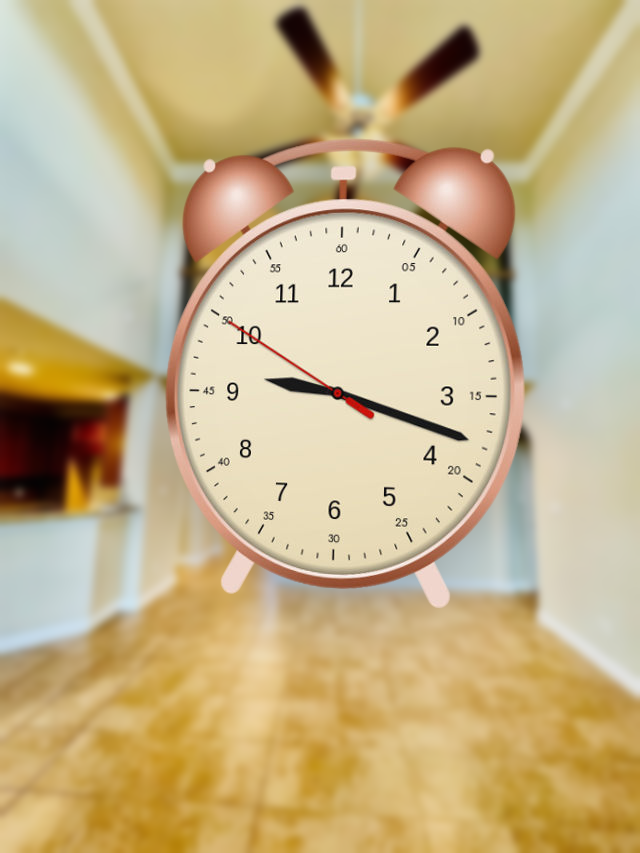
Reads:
h=9 m=17 s=50
